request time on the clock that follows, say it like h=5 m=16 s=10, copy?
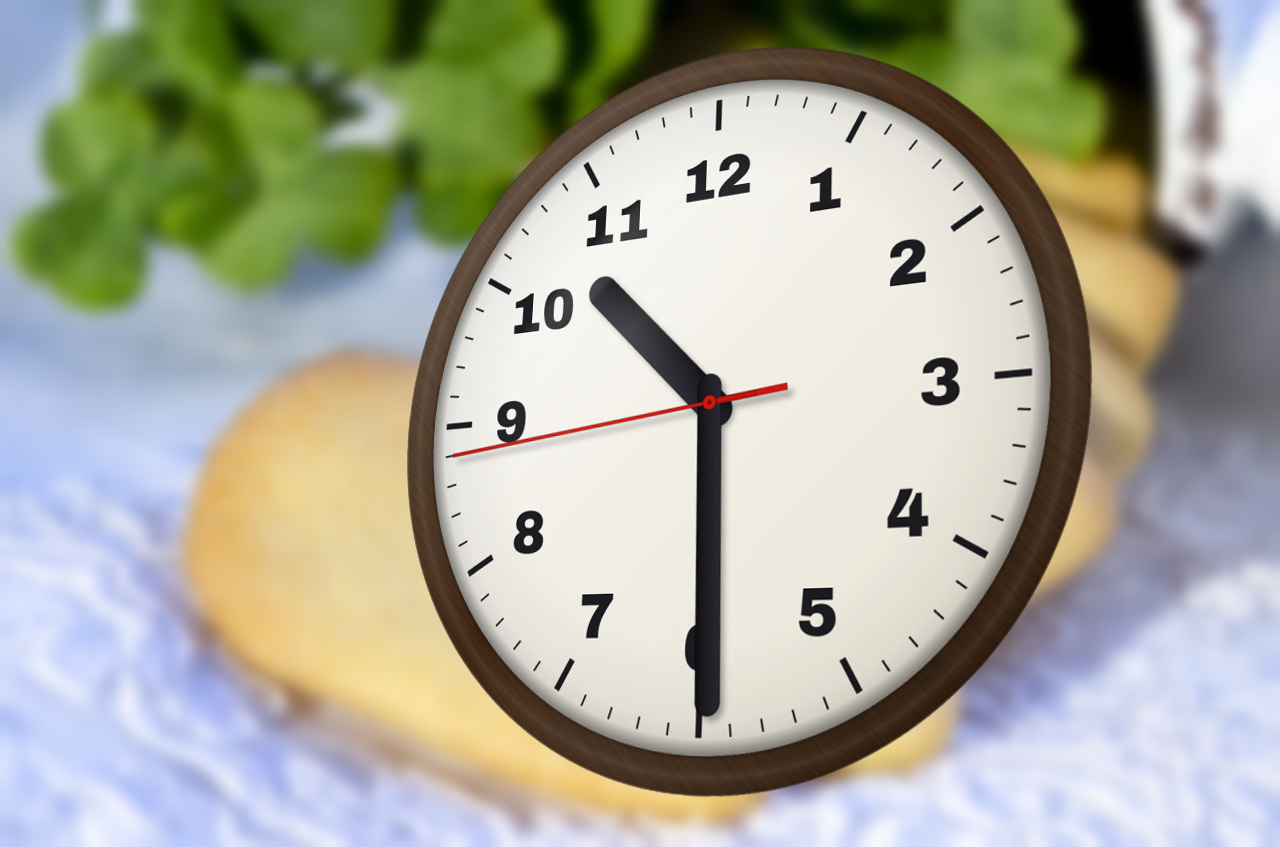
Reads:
h=10 m=29 s=44
